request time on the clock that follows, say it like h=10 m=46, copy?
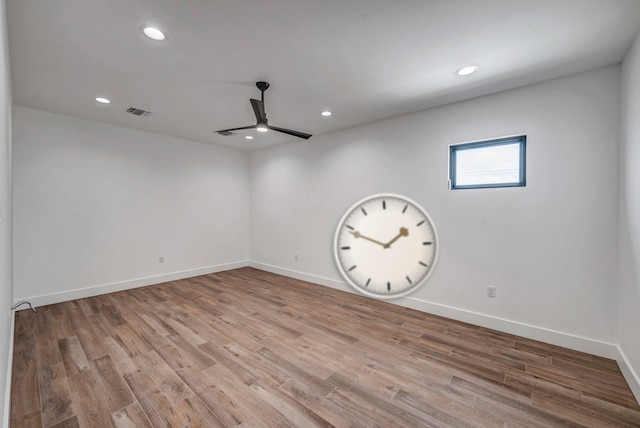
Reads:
h=1 m=49
